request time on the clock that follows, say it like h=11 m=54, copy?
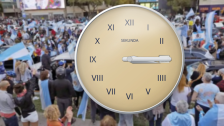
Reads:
h=3 m=15
